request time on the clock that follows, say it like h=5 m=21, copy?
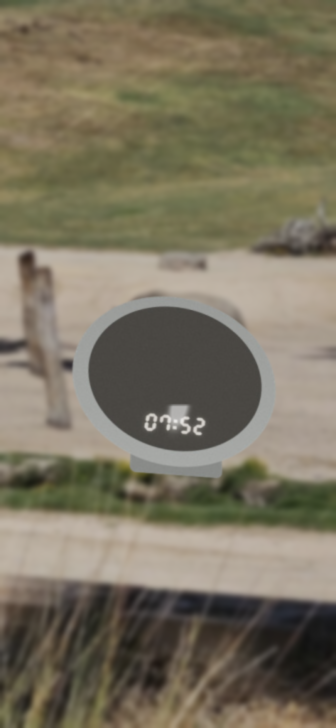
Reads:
h=7 m=52
